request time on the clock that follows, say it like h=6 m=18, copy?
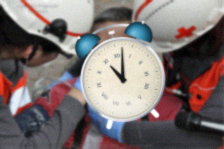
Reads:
h=11 m=2
